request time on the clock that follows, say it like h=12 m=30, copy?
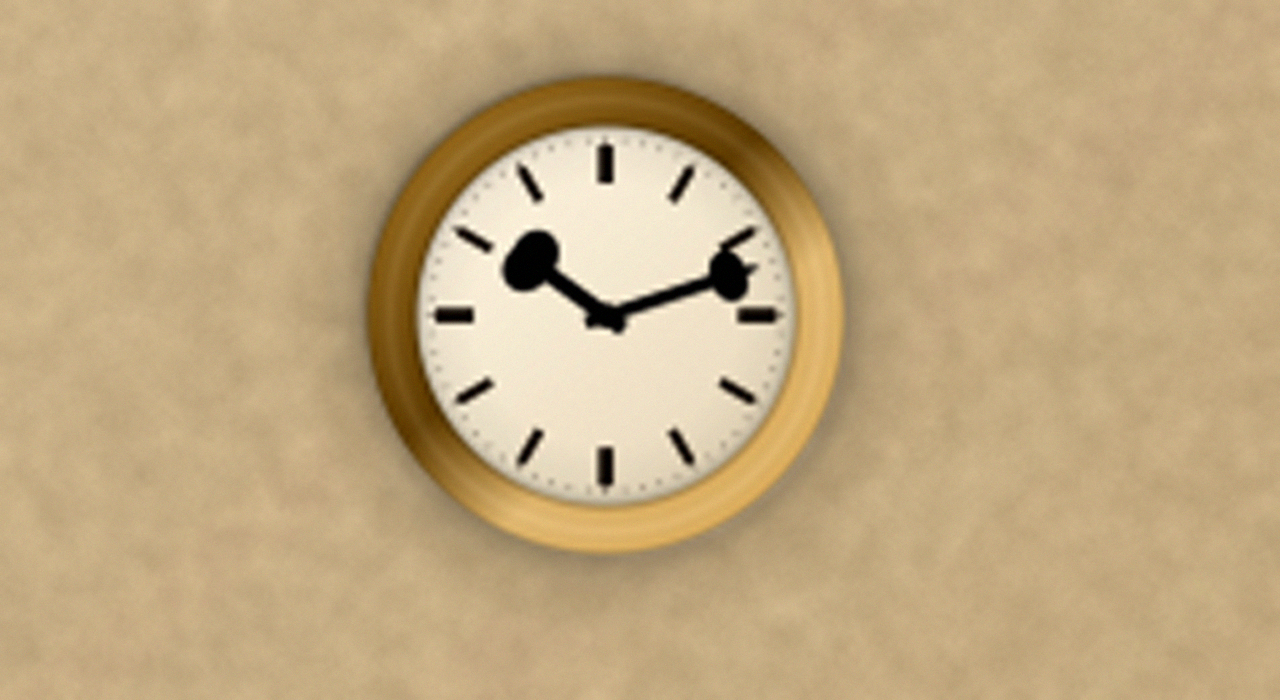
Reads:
h=10 m=12
